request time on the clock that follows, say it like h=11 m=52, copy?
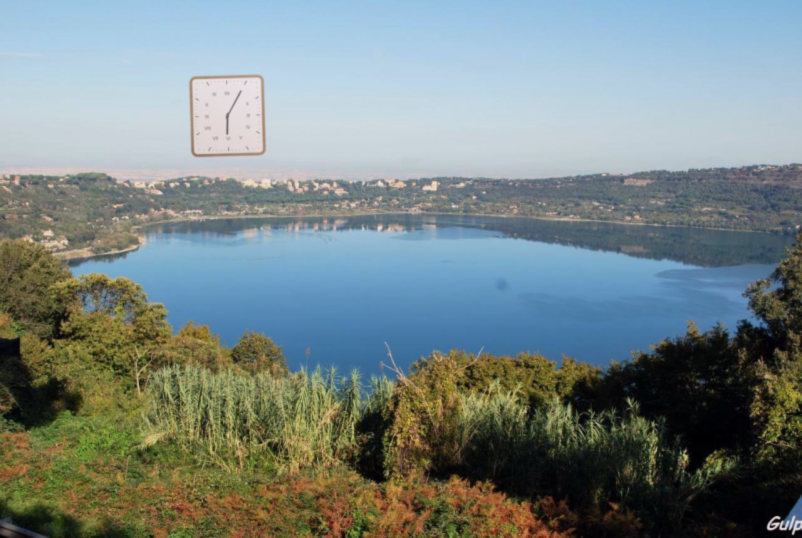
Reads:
h=6 m=5
